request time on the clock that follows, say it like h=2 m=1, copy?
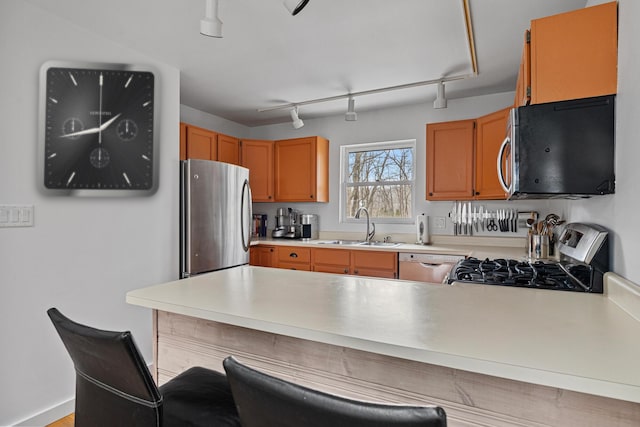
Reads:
h=1 m=43
